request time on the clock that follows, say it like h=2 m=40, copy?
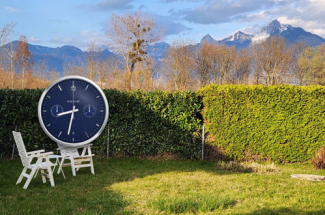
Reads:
h=8 m=32
